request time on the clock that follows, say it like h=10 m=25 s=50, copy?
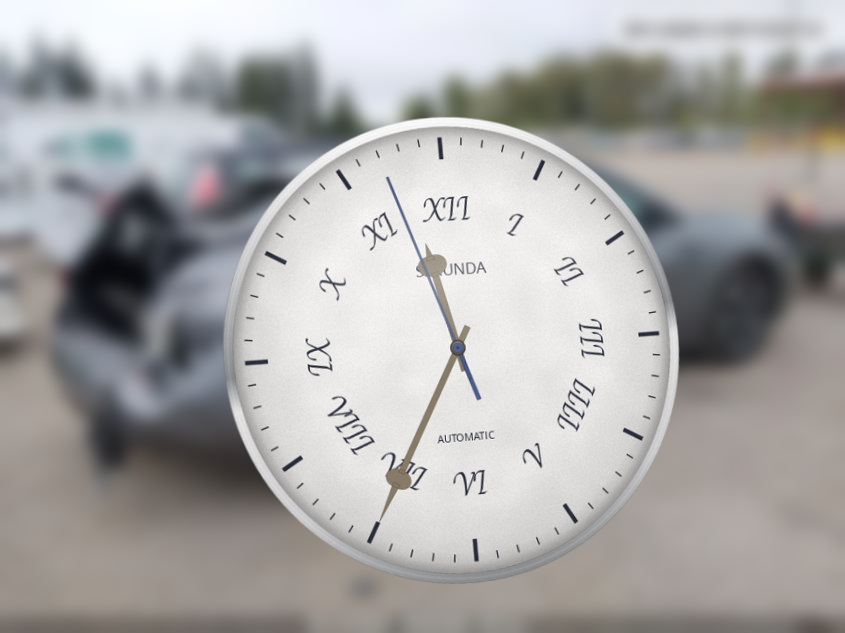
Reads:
h=11 m=34 s=57
